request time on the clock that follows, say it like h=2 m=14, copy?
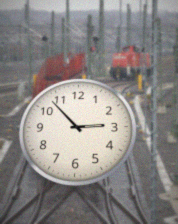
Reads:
h=2 m=53
